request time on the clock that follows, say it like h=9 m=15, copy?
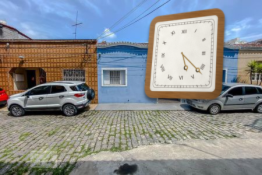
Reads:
h=5 m=22
